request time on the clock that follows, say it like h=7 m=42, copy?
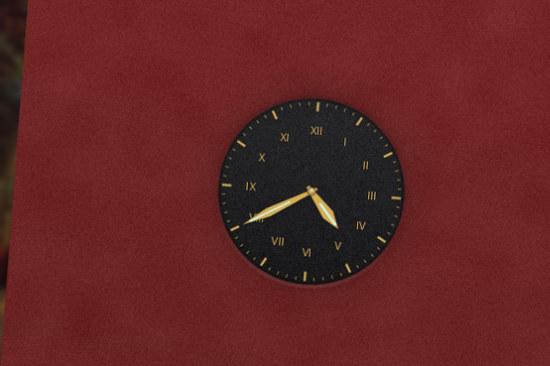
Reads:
h=4 m=40
